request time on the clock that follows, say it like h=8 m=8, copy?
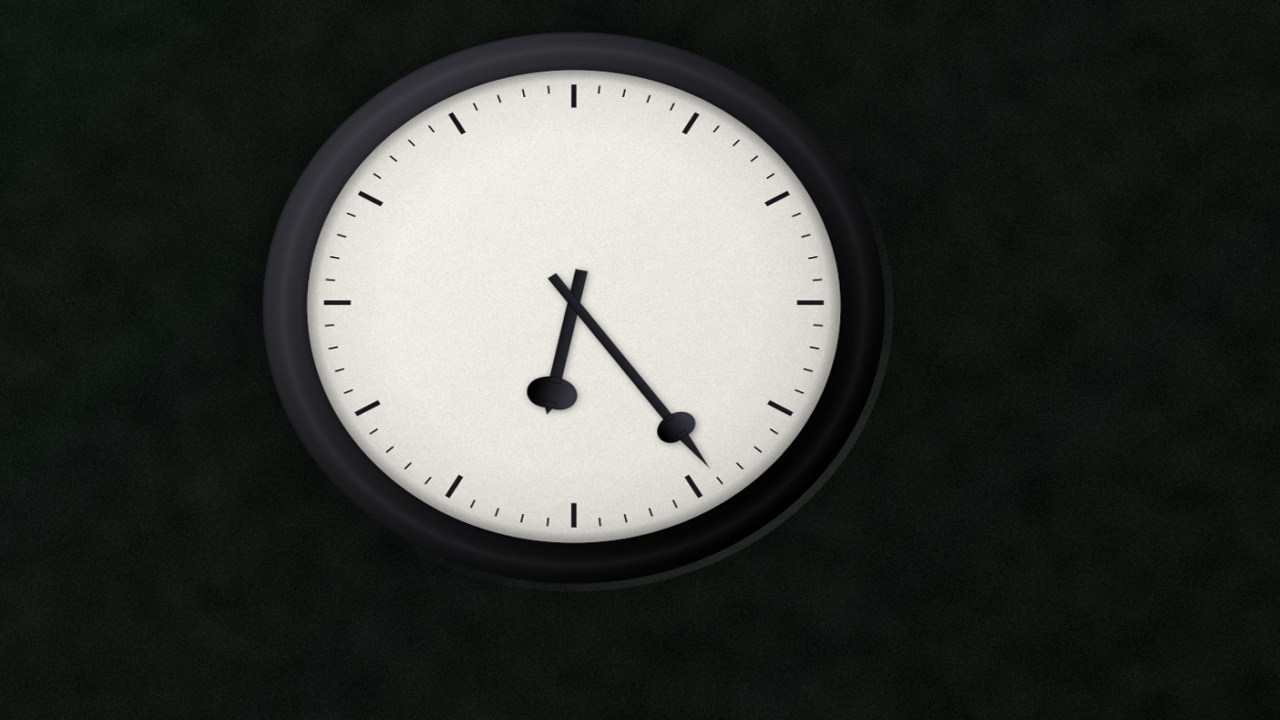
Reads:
h=6 m=24
